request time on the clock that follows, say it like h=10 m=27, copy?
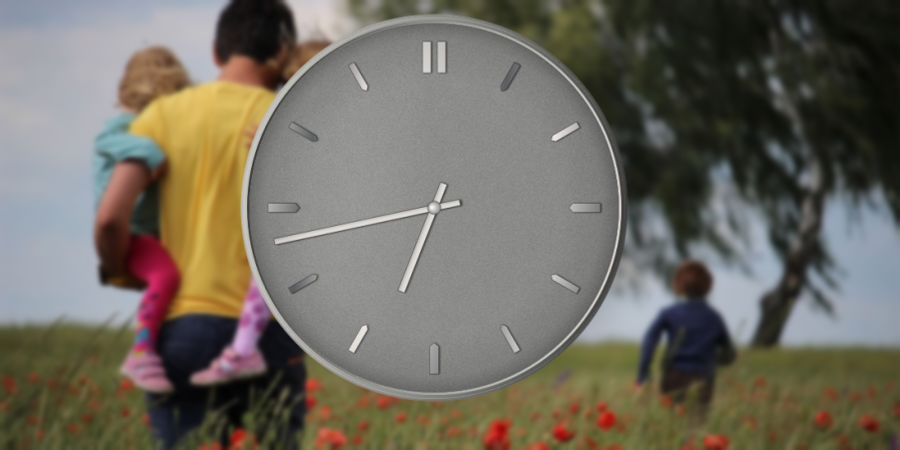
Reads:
h=6 m=43
